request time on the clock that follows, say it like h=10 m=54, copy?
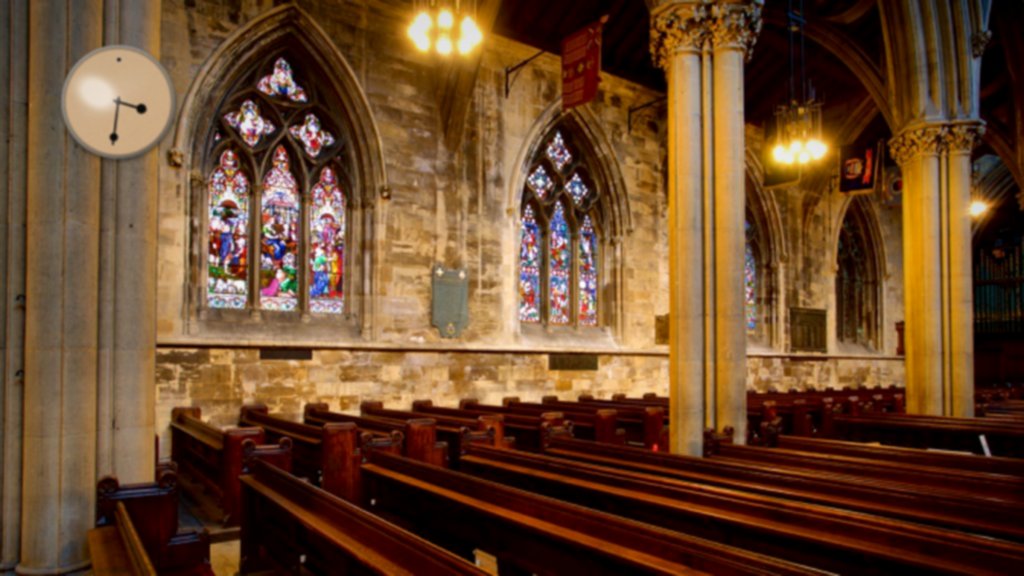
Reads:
h=3 m=31
